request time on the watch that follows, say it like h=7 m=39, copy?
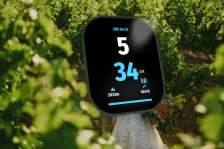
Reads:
h=5 m=34
